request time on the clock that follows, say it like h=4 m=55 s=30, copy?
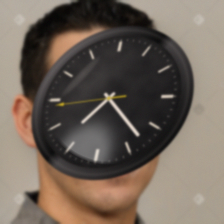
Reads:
h=7 m=22 s=44
